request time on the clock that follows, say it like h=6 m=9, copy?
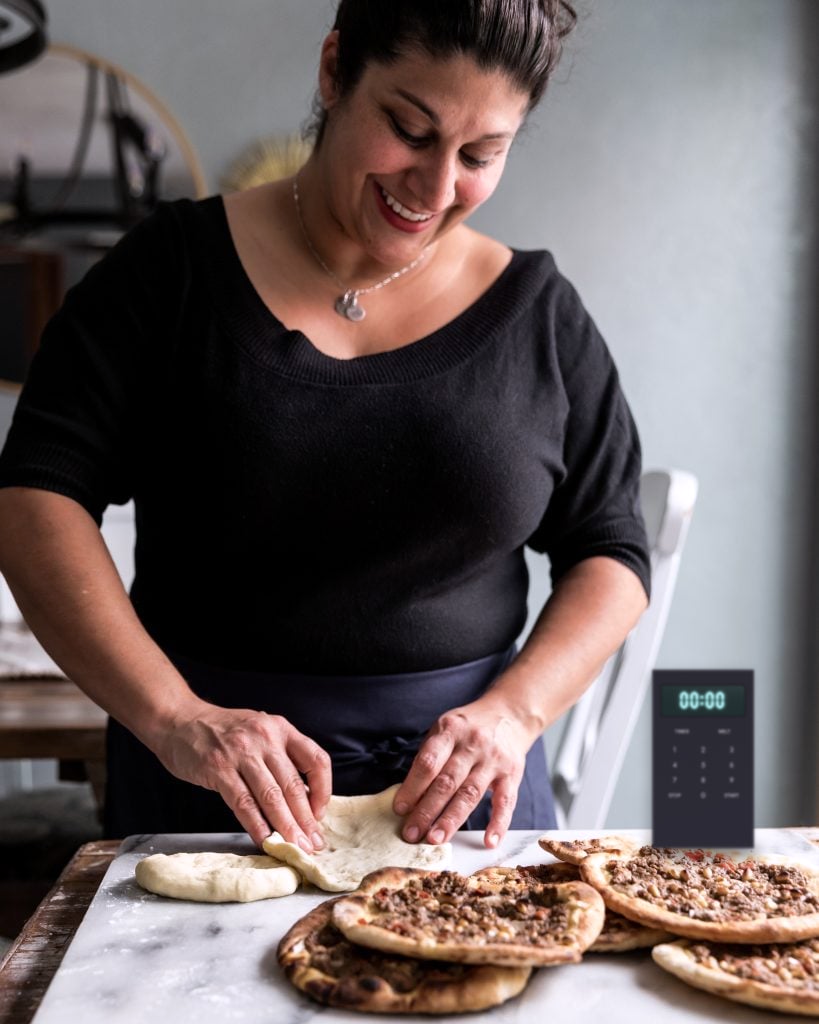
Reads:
h=0 m=0
